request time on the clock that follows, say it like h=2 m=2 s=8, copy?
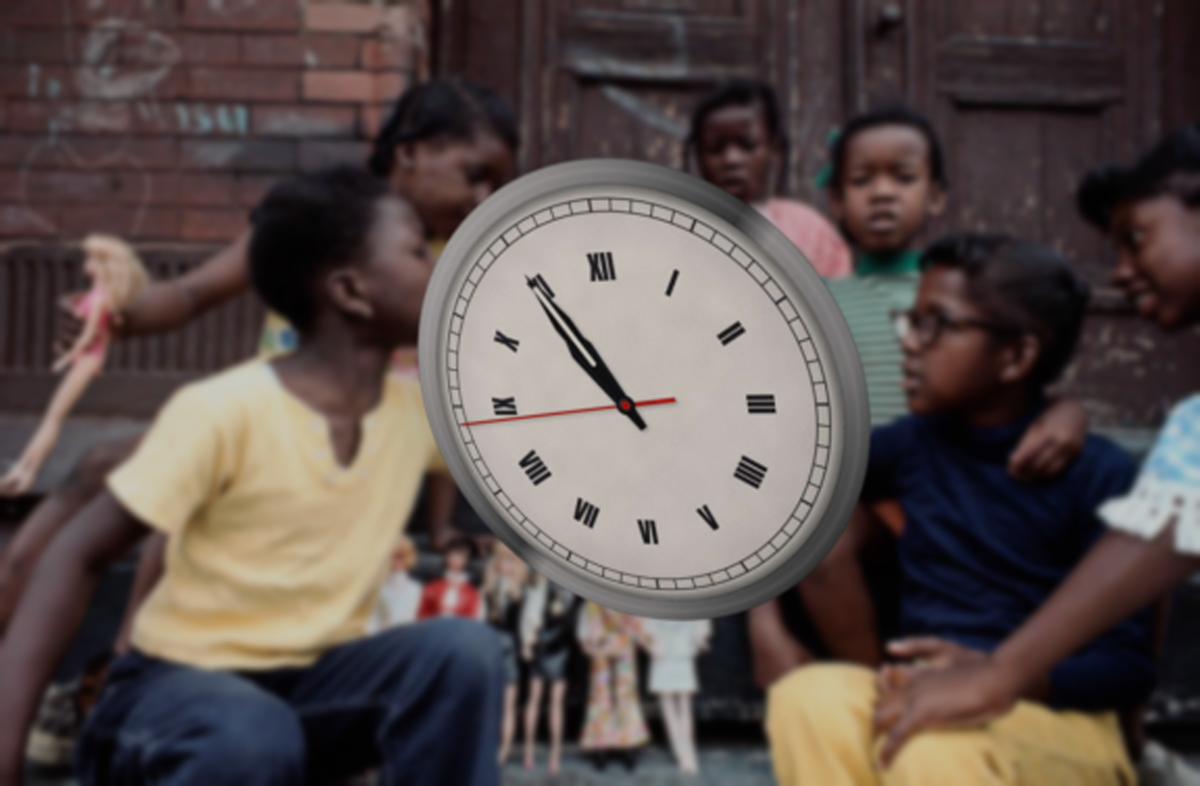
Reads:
h=10 m=54 s=44
